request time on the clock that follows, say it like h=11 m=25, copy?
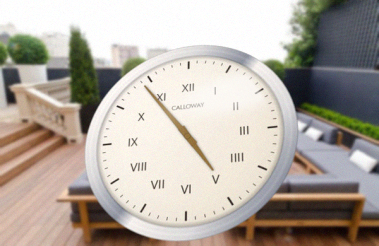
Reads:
h=4 m=54
